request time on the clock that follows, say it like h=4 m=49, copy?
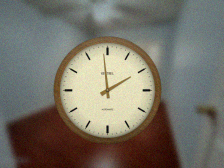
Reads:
h=1 m=59
